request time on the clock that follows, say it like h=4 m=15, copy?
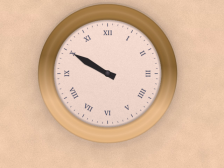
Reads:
h=9 m=50
